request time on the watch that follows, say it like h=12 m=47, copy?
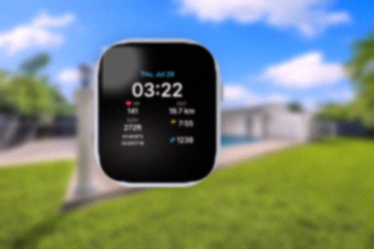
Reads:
h=3 m=22
